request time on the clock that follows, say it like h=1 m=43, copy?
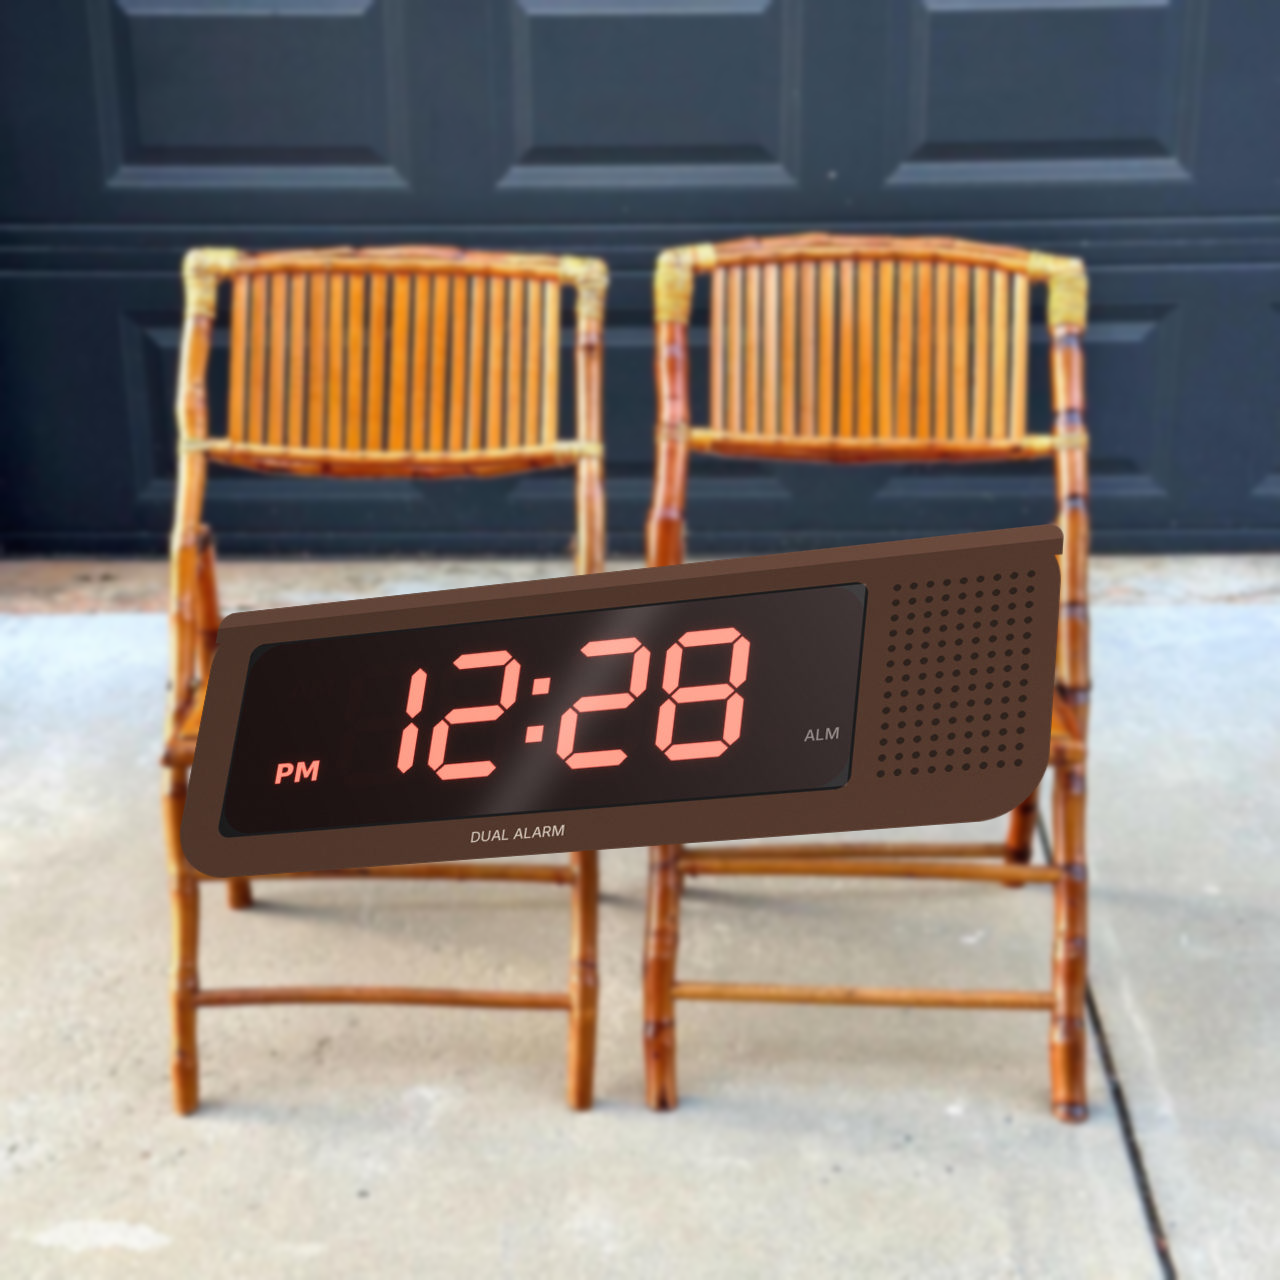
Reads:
h=12 m=28
